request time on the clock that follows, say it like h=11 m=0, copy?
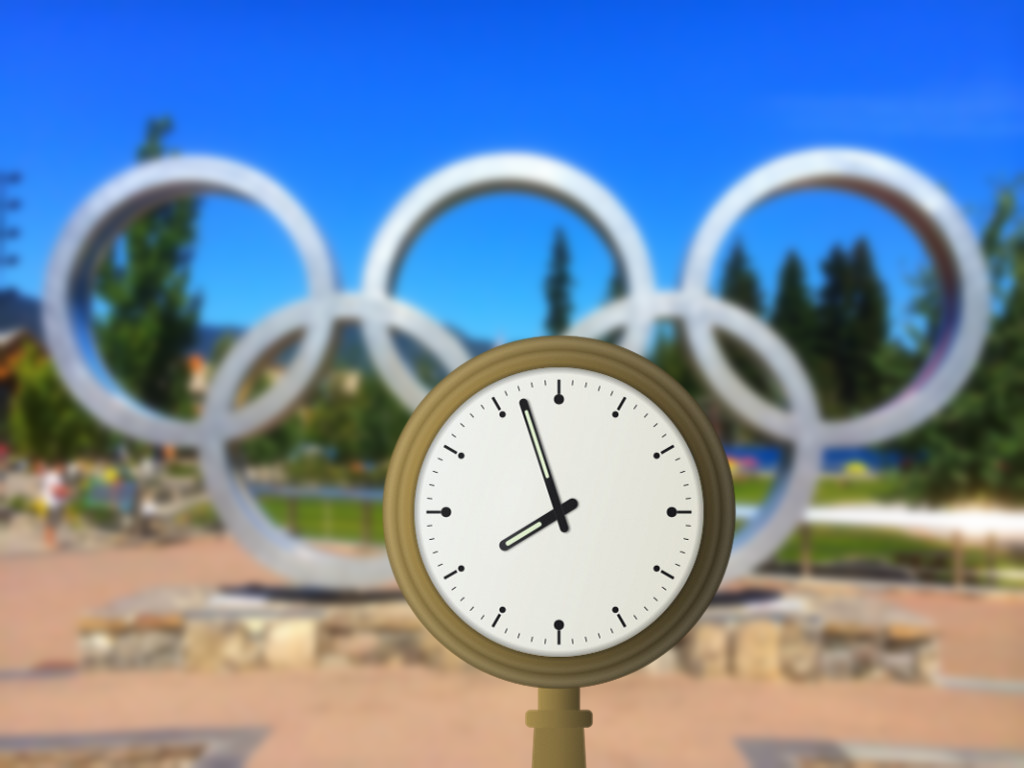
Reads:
h=7 m=57
